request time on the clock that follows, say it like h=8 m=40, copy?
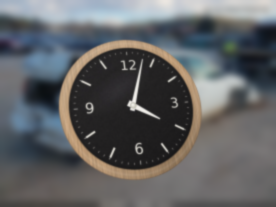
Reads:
h=4 m=3
